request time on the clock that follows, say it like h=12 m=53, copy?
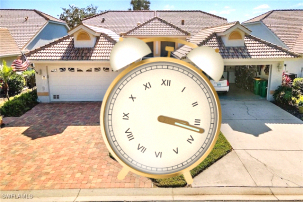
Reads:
h=3 m=17
